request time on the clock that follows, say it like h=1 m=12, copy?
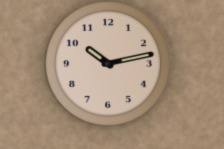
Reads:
h=10 m=13
